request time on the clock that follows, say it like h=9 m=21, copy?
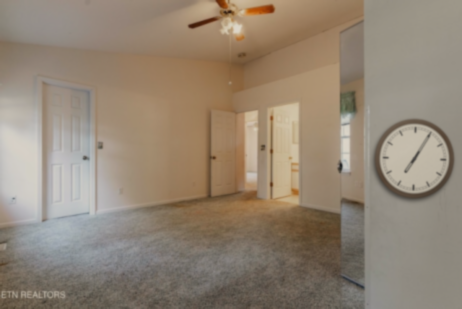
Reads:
h=7 m=5
